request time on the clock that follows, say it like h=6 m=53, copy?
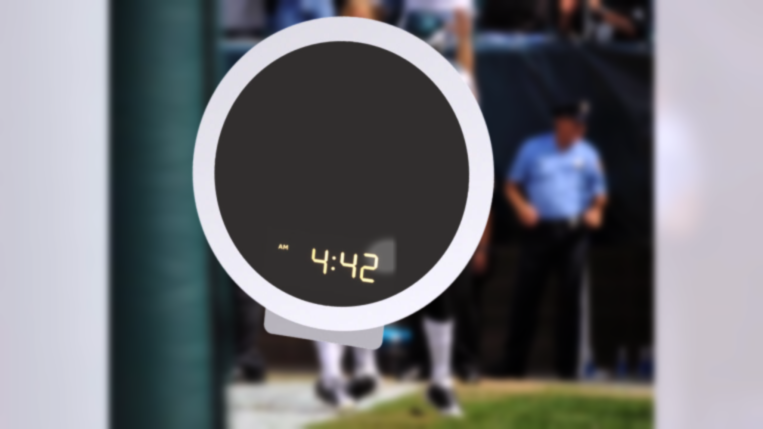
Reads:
h=4 m=42
